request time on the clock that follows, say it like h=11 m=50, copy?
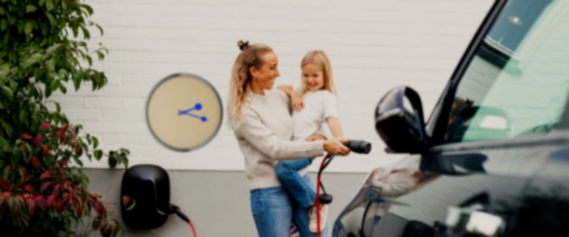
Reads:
h=2 m=18
